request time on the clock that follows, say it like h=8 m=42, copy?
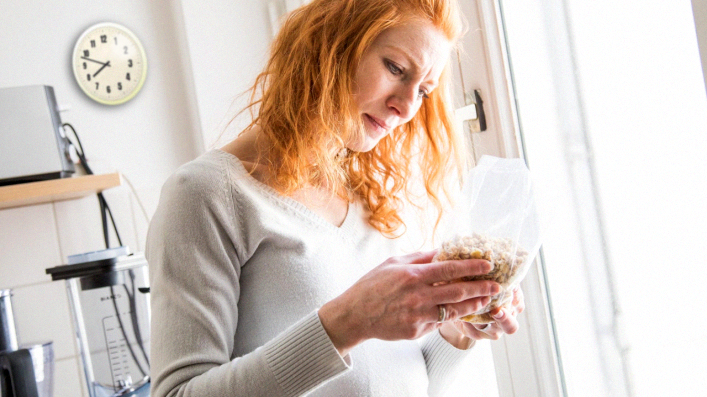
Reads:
h=7 m=48
